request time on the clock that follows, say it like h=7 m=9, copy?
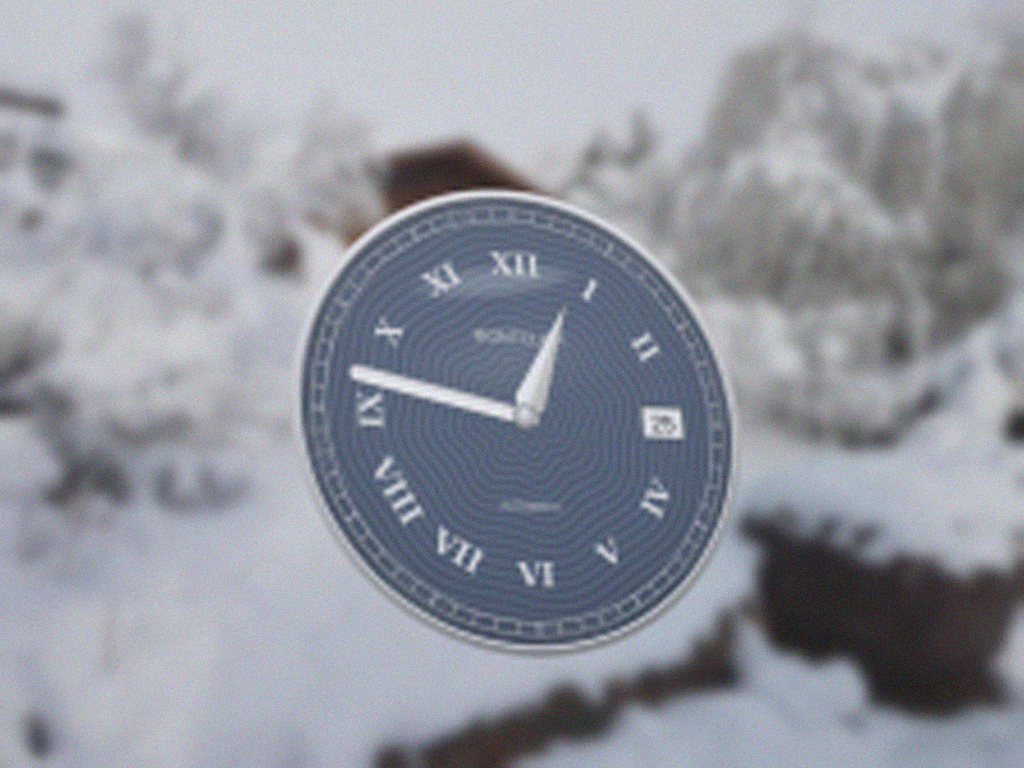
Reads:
h=12 m=47
